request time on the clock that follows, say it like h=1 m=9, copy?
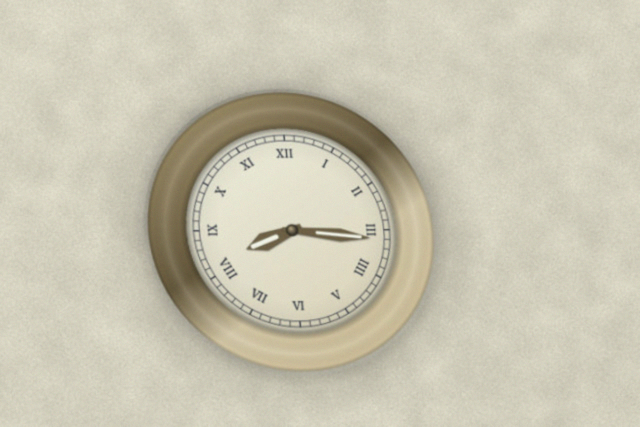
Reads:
h=8 m=16
